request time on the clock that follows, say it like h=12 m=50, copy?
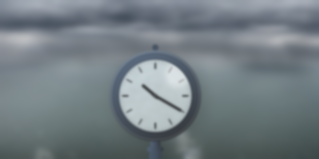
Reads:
h=10 m=20
